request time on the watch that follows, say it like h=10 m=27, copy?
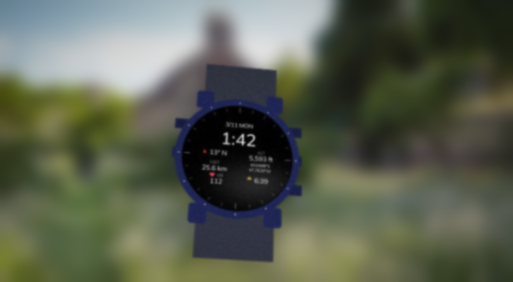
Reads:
h=1 m=42
